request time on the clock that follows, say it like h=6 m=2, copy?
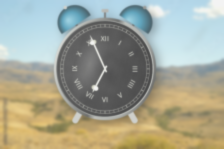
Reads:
h=6 m=56
